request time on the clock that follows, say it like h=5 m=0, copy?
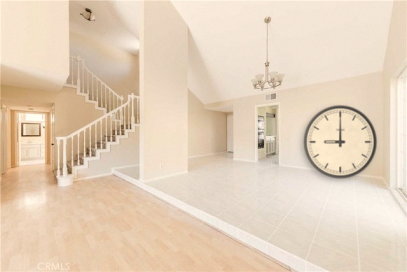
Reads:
h=9 m=0
